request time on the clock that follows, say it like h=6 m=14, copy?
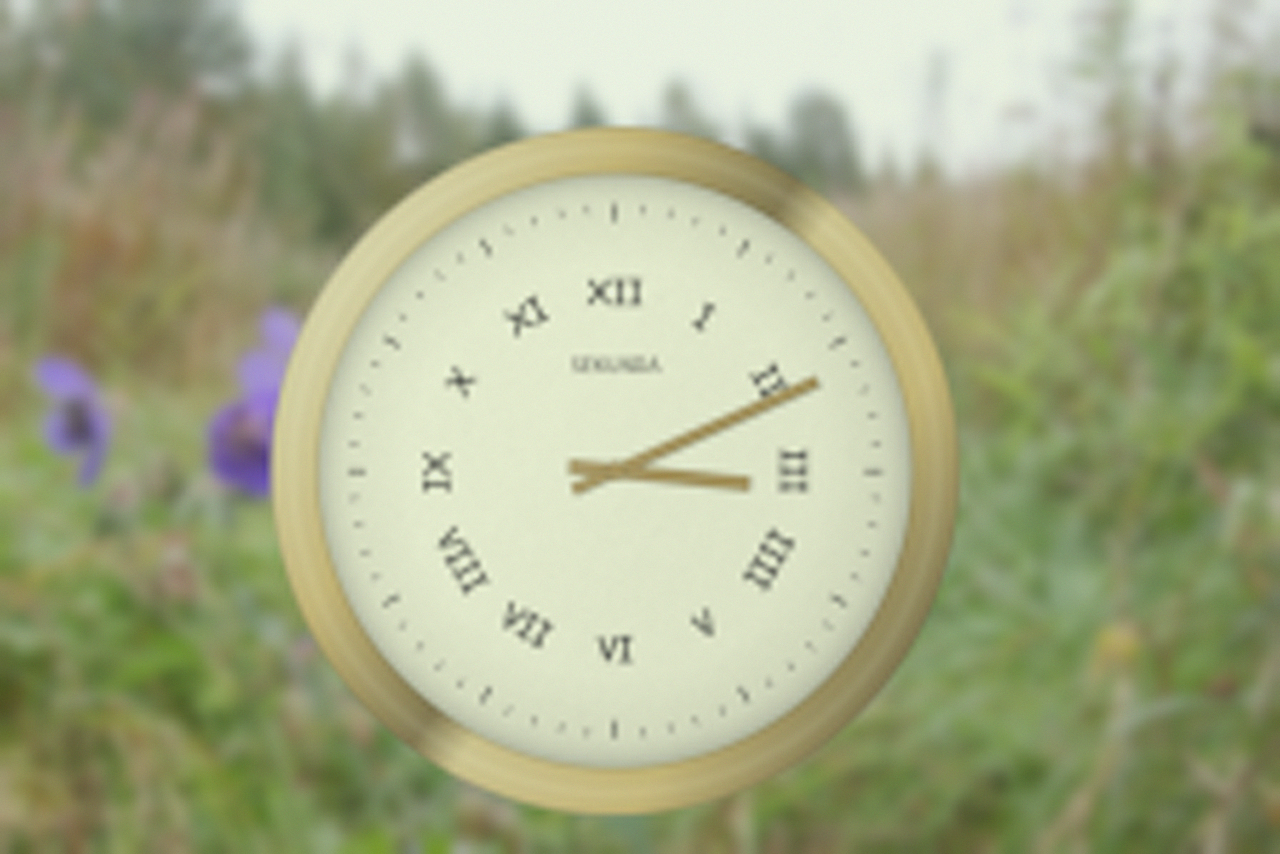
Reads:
h=3 m=11
